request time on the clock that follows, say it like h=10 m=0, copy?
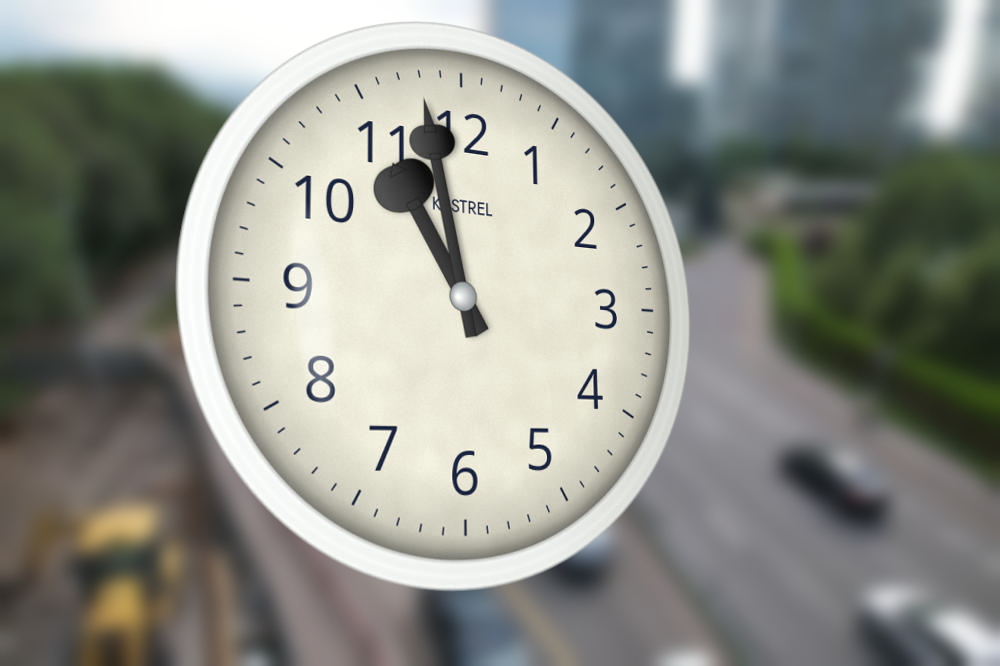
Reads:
h=10 m=58
